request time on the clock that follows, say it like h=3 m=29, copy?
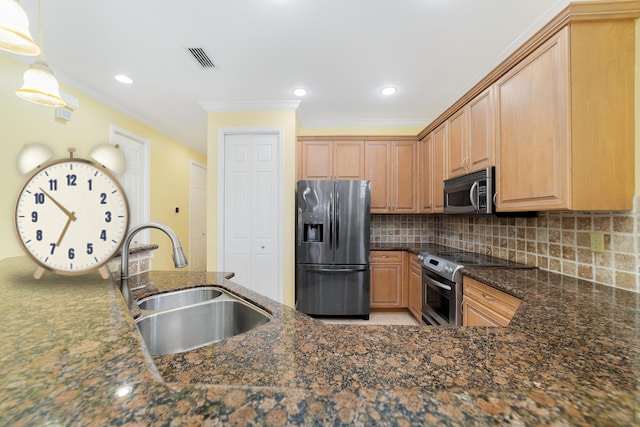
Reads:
h=6 m=52
